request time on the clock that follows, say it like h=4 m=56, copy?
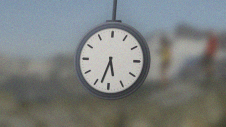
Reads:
h=5 m=33
